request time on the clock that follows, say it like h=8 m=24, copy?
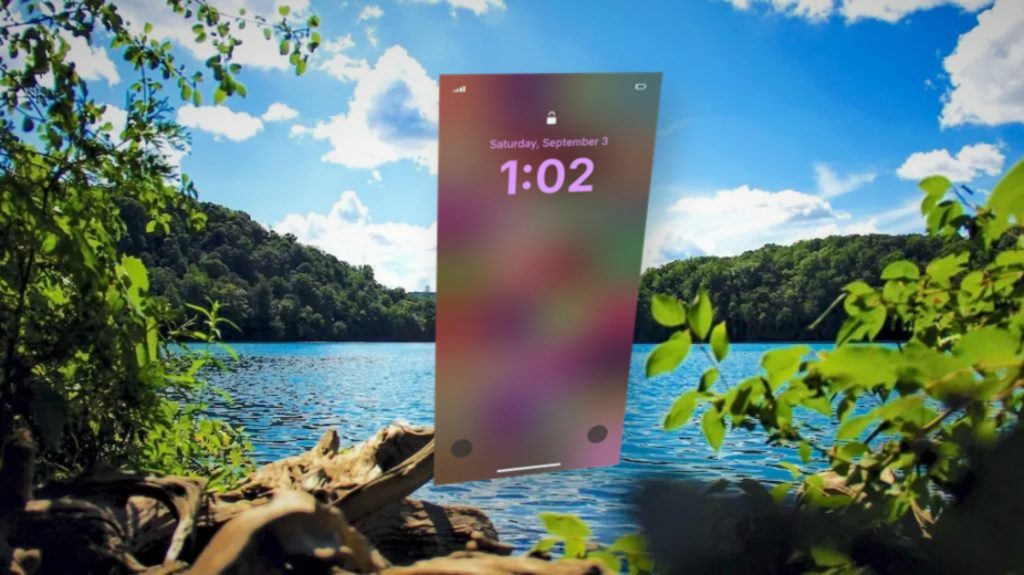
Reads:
h=1 m=2
